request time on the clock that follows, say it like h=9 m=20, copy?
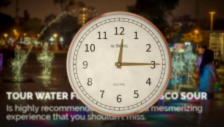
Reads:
h=12 m=15
